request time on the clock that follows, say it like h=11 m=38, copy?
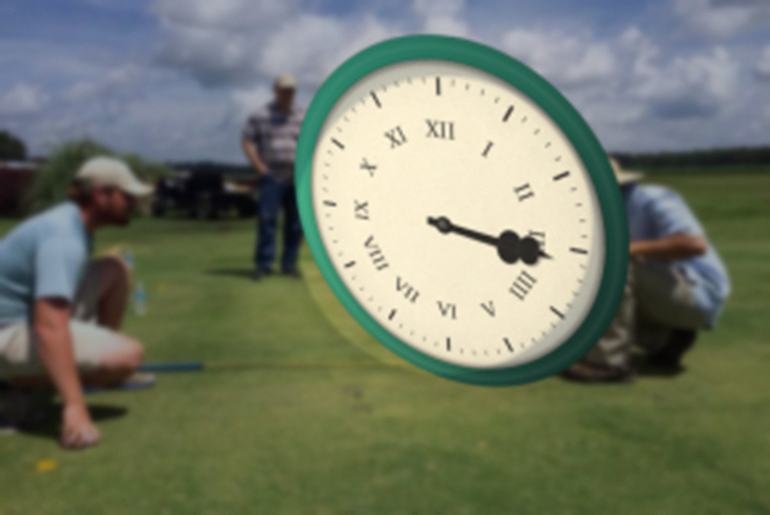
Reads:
h=3 m=16
